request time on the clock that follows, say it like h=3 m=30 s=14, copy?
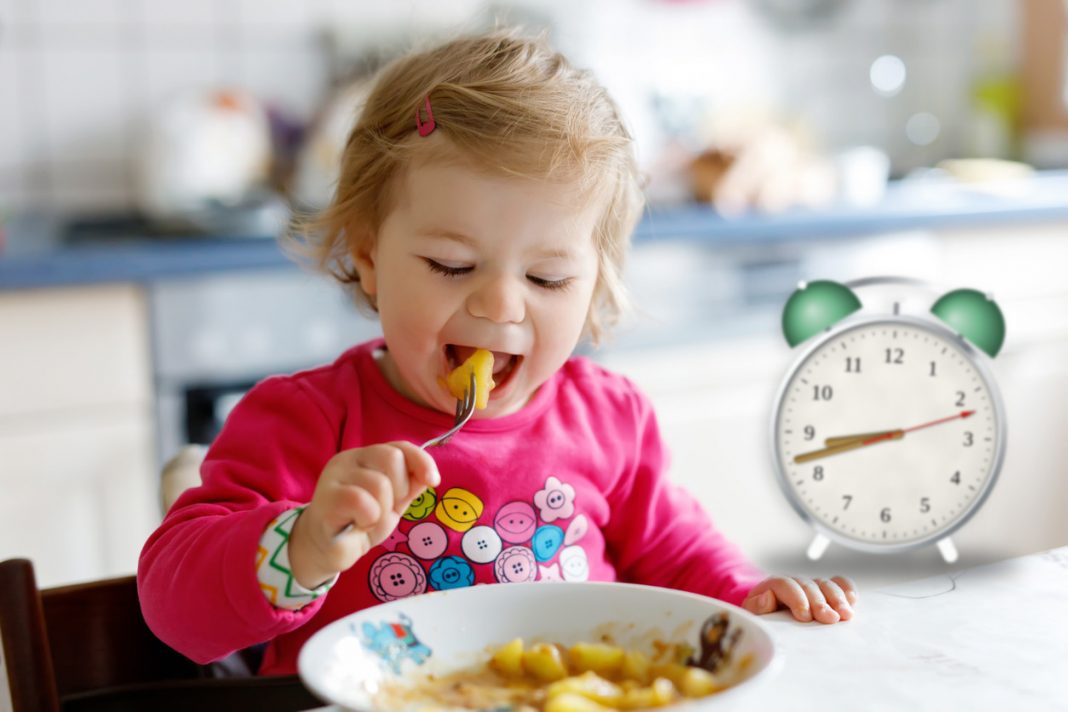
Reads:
h=8 m=42 s=12
